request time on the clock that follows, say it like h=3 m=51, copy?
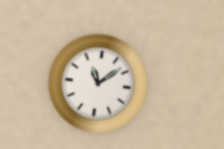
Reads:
h=11 m=8
